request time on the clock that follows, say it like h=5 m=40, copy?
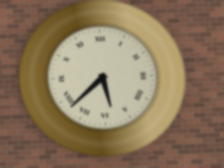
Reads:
h=5 m=38
